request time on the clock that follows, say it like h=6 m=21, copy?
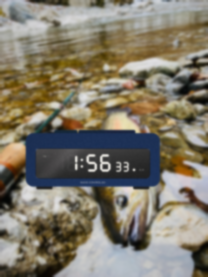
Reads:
h=1 m=56
